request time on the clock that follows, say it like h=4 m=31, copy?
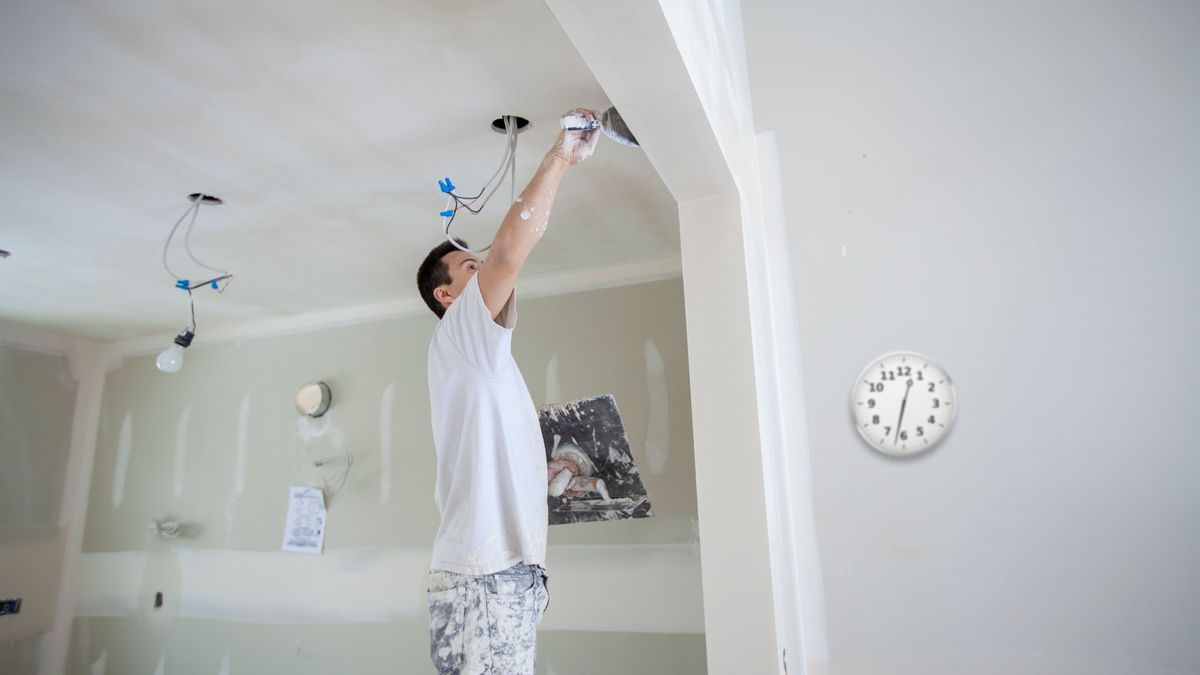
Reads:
h=12 m=32
